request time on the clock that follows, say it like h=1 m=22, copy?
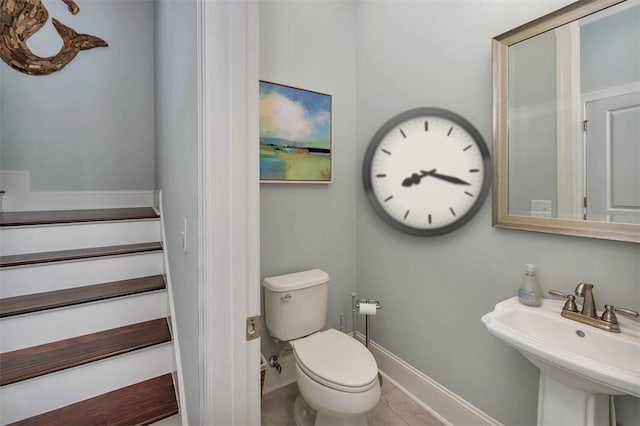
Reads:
h=8 m=18
